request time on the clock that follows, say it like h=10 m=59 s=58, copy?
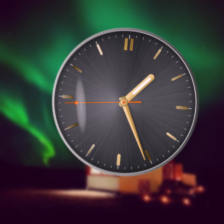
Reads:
h=1 m=25 s=44
